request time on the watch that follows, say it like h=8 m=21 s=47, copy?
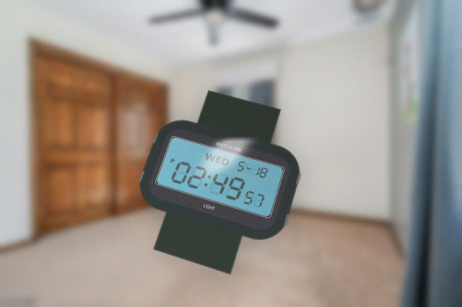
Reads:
h=2 m=49 s=57
